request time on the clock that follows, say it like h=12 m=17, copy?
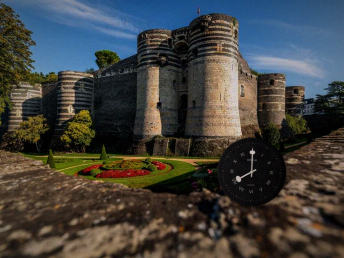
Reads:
h=8 m=0
